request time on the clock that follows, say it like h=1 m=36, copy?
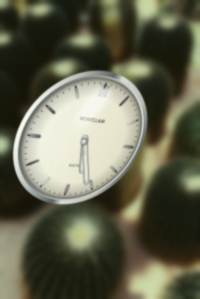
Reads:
h=5 m=26
